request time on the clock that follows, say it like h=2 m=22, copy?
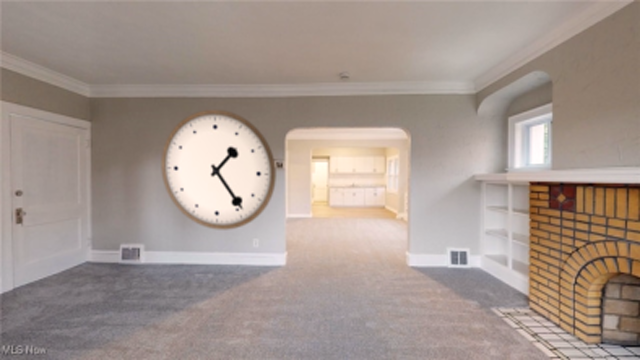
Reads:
h=1 m=24
